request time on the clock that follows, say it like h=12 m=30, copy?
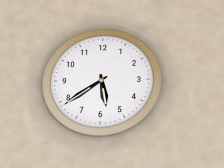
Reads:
h=5 m=39
